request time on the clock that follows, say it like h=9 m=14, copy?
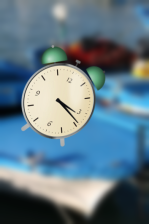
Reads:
h=3 m=19
